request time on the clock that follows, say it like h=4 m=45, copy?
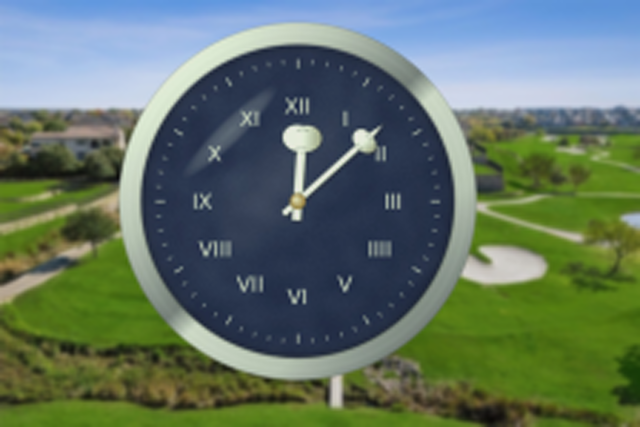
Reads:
h=12 m=8
